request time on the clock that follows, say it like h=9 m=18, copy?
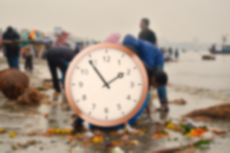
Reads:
h=1 m=54
